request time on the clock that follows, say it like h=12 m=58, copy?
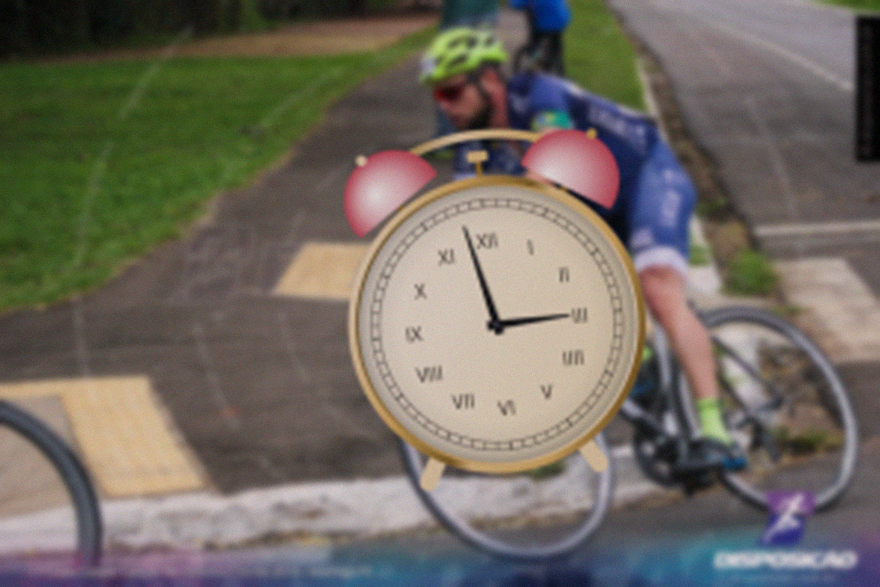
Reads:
h=2 m=58
